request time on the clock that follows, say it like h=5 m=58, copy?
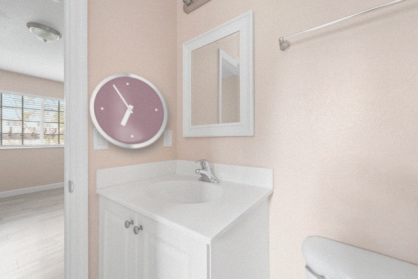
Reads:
h=6 m=55
